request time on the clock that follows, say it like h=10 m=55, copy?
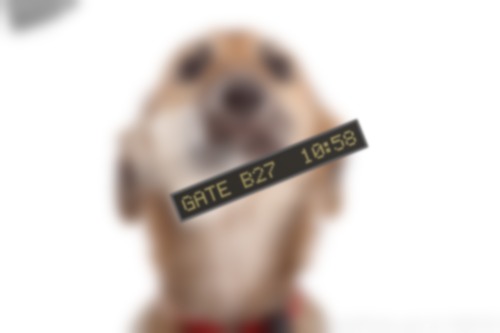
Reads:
h=10 m=58
